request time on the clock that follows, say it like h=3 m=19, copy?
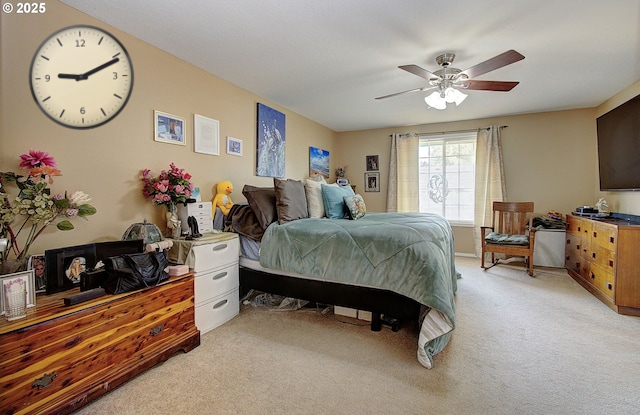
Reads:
h=9 m=11
